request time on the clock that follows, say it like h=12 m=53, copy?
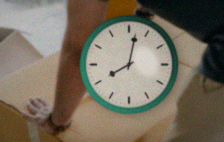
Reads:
h=8 m=2
